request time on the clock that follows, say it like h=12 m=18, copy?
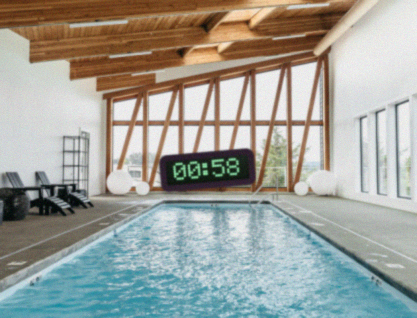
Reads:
h=0 m=58
